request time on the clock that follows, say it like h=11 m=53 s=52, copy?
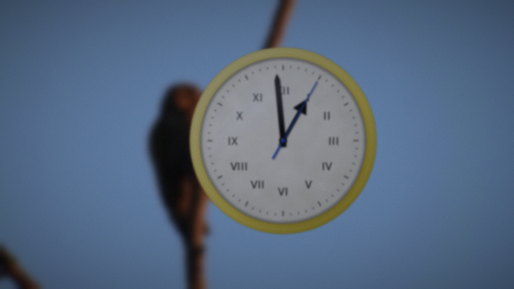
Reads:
h=12 m=59 s=5
